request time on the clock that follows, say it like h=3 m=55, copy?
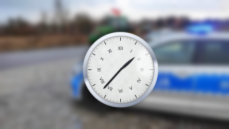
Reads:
h=1 m=37
